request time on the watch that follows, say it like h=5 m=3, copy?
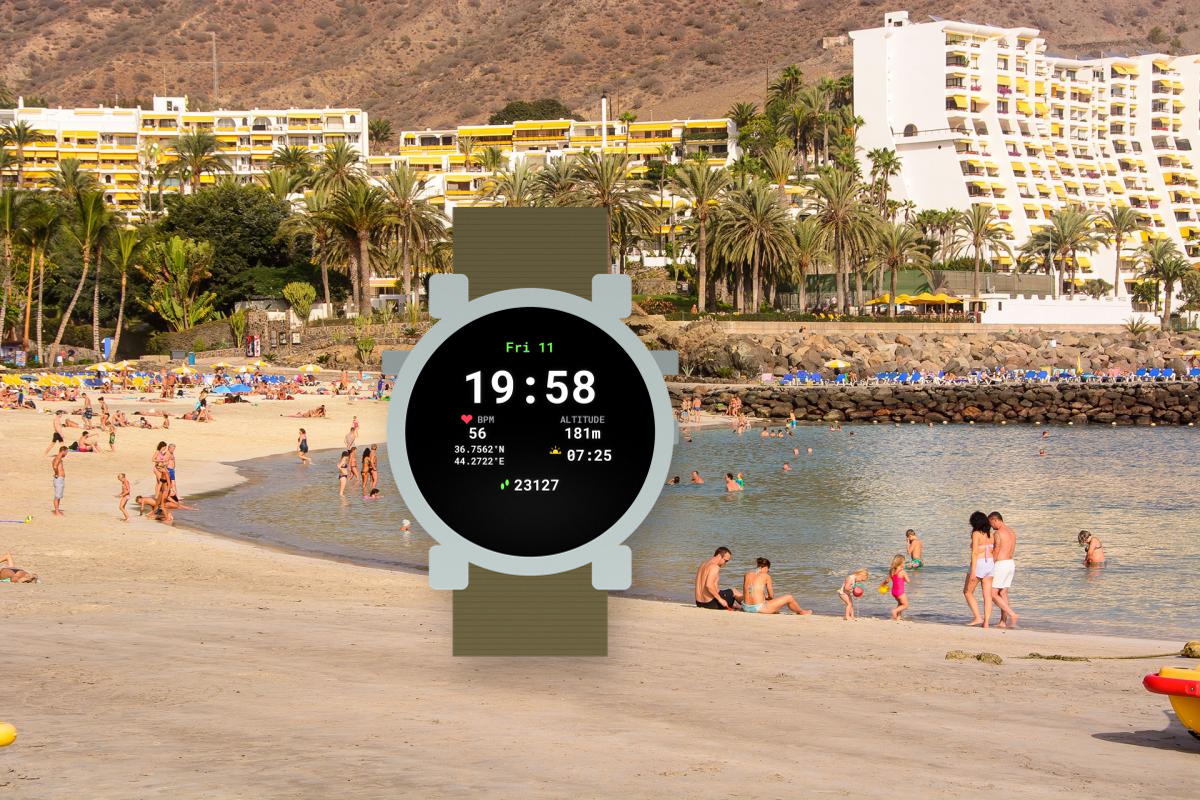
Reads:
h=19 m=58
